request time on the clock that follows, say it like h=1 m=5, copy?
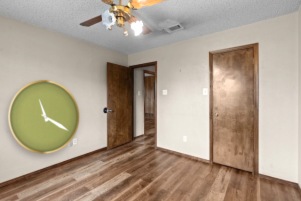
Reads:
h=11 m=20
